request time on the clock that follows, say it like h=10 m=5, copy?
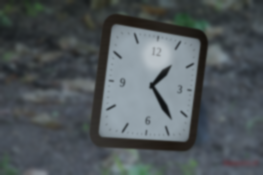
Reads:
h=1 m=23
